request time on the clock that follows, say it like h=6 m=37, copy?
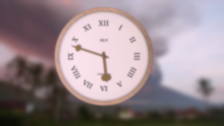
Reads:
h=5 m=48
